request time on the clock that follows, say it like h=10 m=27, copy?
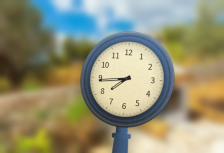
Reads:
h=7 m=44
